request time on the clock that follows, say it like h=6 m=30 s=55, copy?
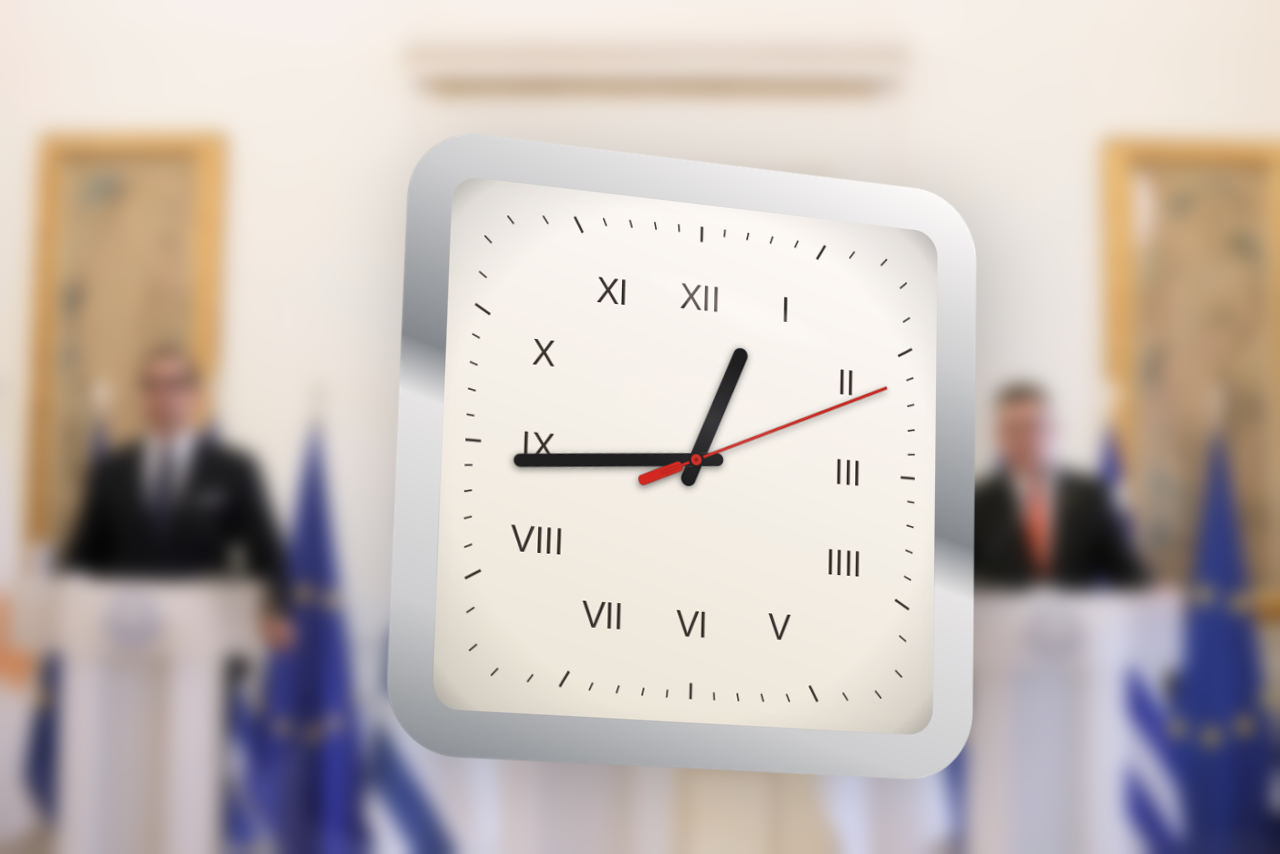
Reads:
h=12 m=44 s=11
